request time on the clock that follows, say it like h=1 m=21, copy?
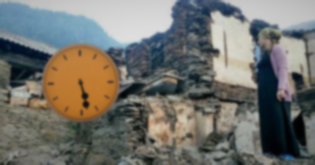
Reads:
h=5 m=28
